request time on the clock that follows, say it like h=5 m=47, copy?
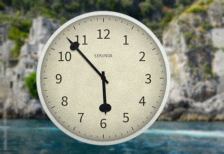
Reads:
h=5 m=53
